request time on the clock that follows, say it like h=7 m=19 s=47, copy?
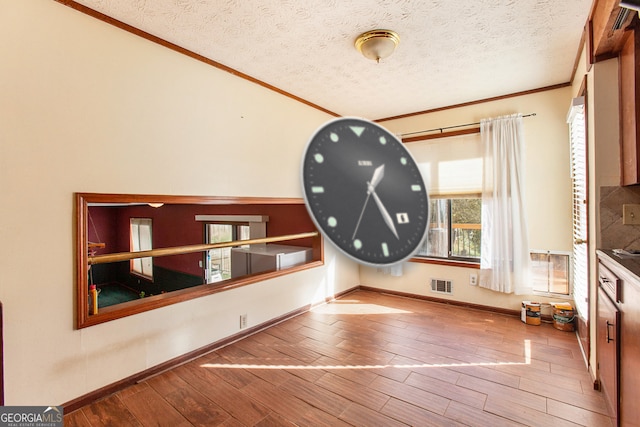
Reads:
h=1 m=26 s=36
